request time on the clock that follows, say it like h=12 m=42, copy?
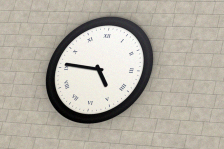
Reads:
h=4 m=46
